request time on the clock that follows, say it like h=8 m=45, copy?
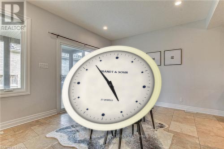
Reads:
h=4 m=53
